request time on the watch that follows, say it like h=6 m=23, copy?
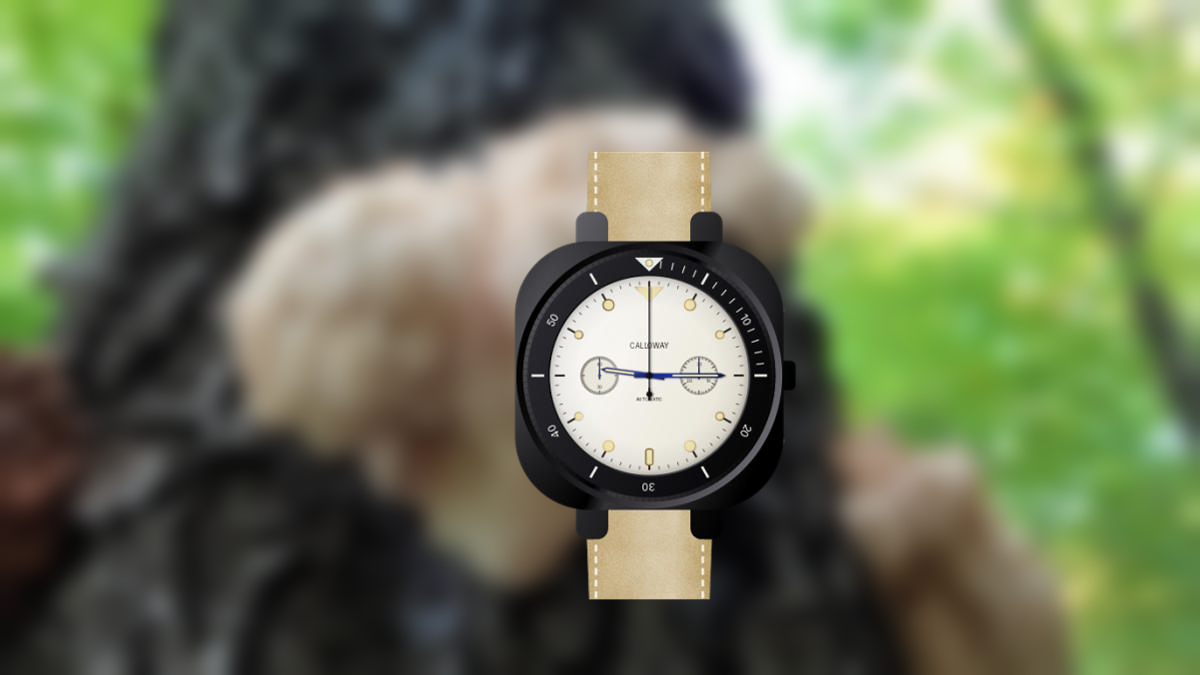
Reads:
h=9 m=15
